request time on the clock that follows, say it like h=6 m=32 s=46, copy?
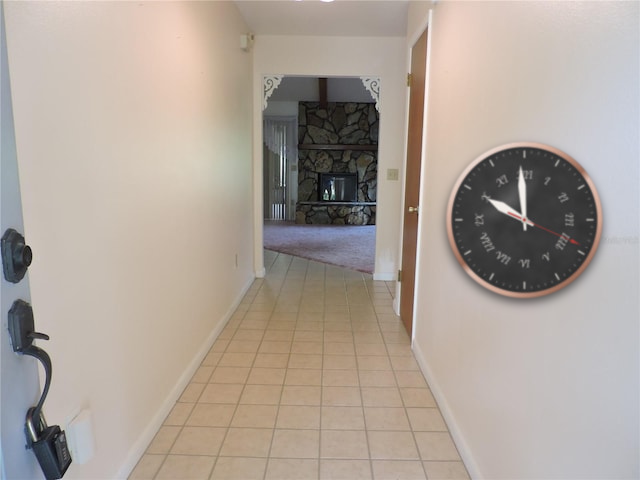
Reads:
h=9 m=59 s=19
